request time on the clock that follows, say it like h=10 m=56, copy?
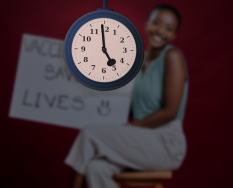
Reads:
h=4 m=59
